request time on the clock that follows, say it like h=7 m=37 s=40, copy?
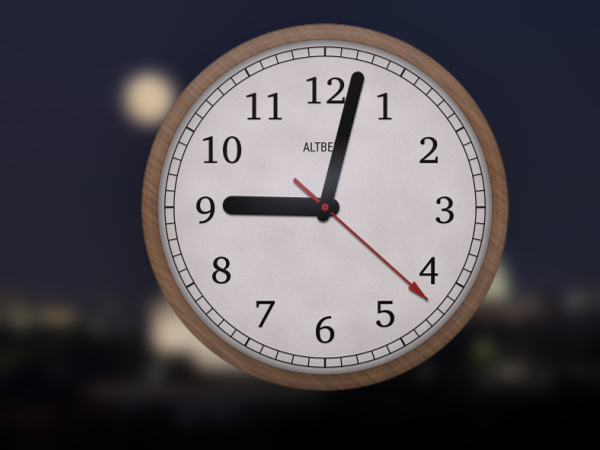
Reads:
h=9 m=2 s=22
